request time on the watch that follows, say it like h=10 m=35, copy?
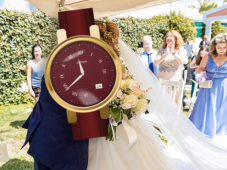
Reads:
h=11 m=39
